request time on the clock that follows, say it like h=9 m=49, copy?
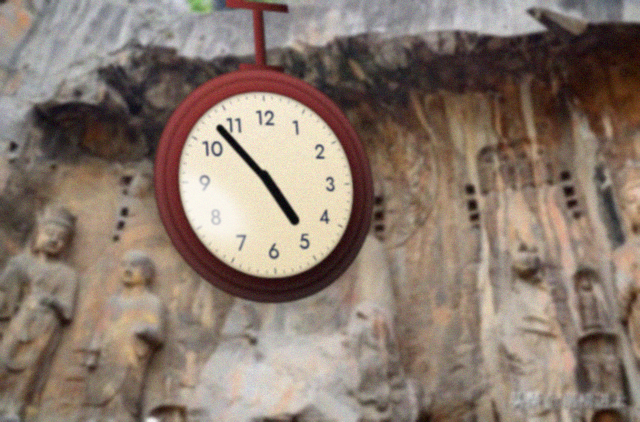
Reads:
h=4 m=53
